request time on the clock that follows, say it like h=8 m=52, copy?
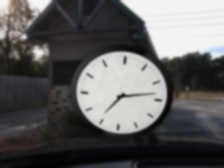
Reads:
h=7 m=13
